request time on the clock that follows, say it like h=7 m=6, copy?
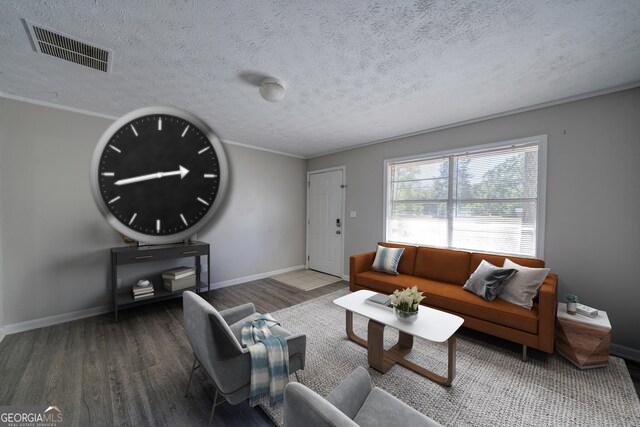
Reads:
h=2 m=43
